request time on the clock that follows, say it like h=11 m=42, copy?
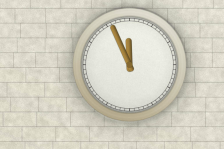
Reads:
h=11 m=56
